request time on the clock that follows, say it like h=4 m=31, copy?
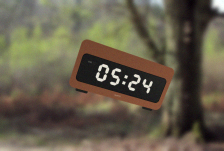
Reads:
h=5 m=24
